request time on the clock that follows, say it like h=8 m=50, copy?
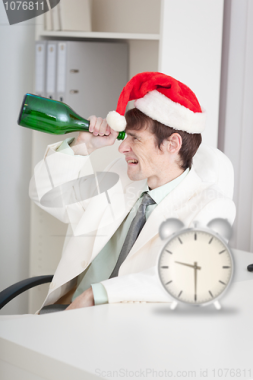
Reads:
h=9 m=30
